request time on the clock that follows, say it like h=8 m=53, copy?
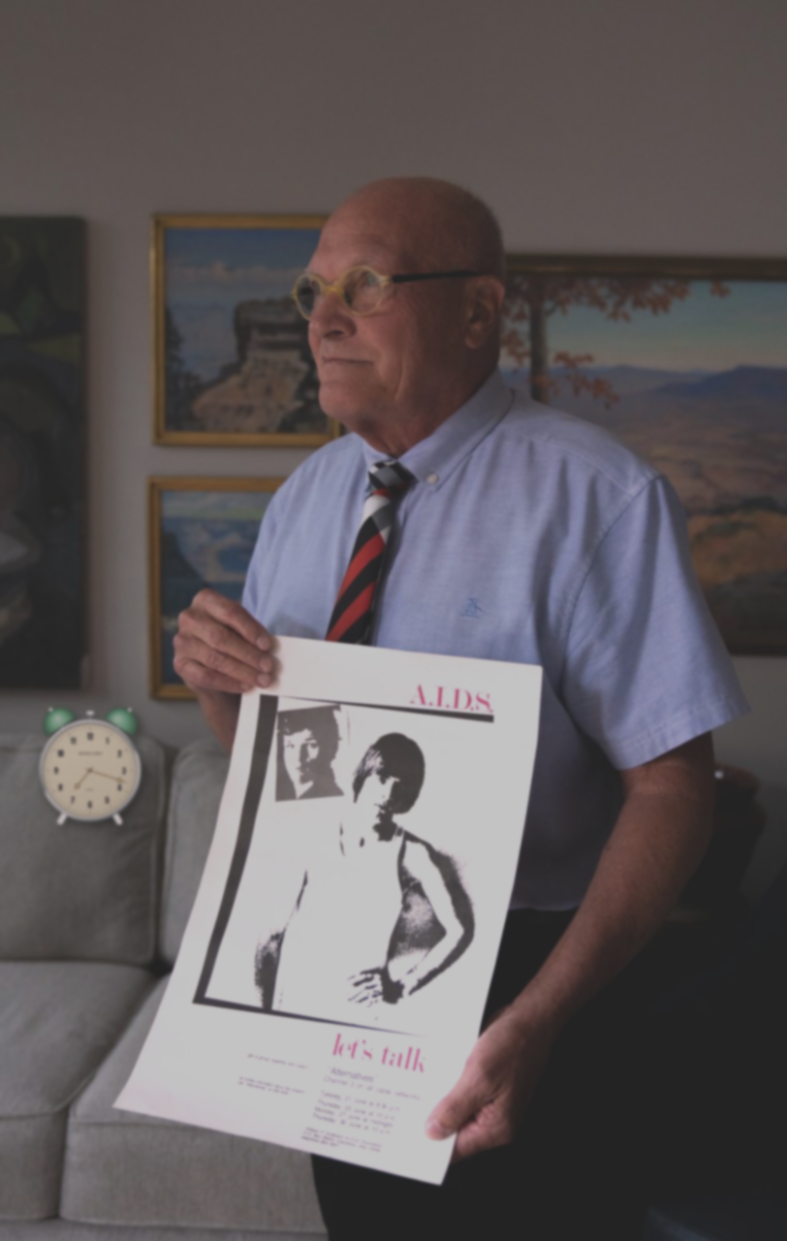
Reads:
h=7 m=18
